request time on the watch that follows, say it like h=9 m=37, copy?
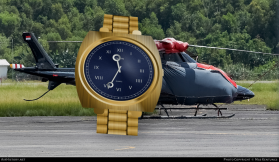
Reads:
h=11 m=34
